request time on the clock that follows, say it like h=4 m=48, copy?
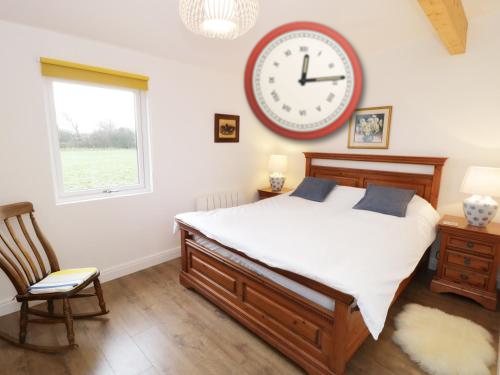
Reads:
h=12 m=14
